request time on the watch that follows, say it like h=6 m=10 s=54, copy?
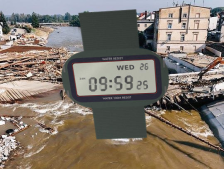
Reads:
h=9 m=59 s=25
